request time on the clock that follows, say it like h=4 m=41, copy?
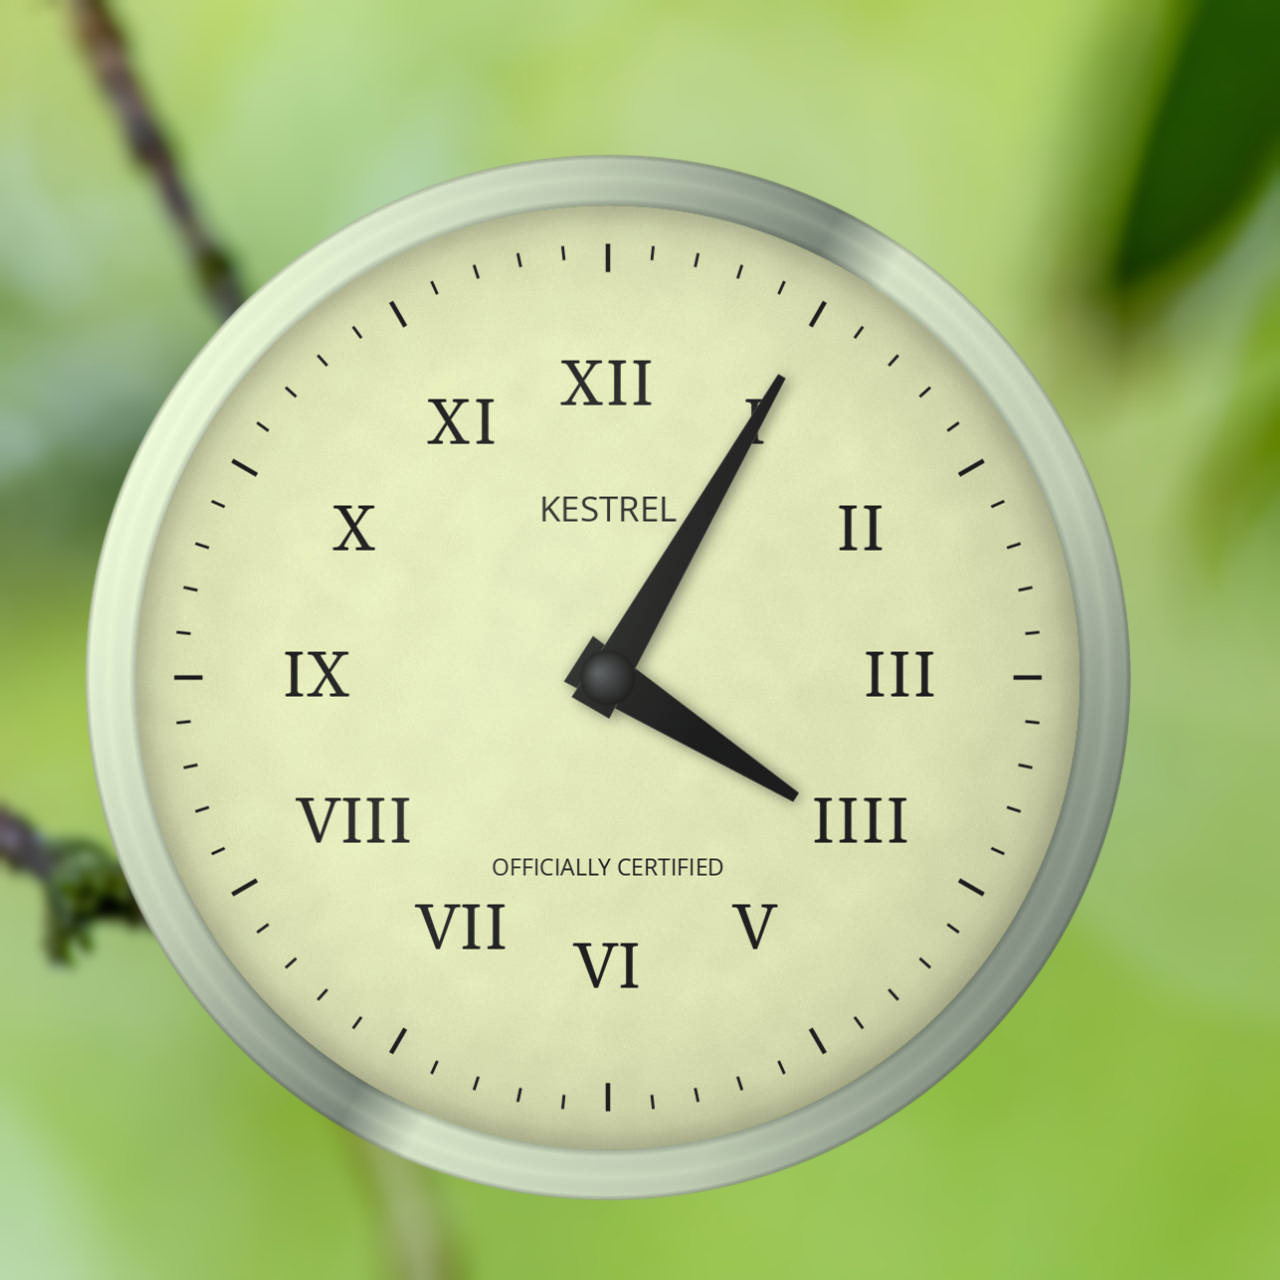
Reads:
h=4 m=5
